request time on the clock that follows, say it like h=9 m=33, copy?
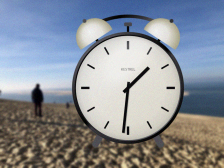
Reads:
h=1 m=31
